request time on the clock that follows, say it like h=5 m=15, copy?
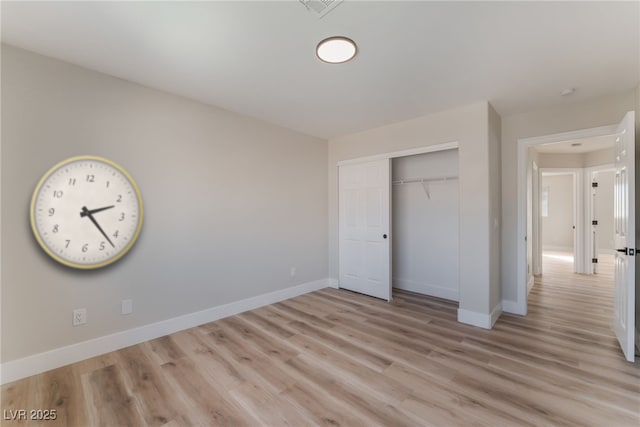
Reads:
h=2 m=23
